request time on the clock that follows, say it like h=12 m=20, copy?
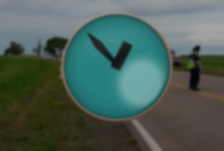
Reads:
h=12 m=53
